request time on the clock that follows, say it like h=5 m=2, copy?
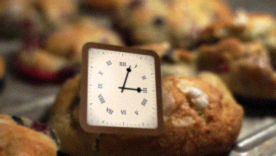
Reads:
h=3 m=3
